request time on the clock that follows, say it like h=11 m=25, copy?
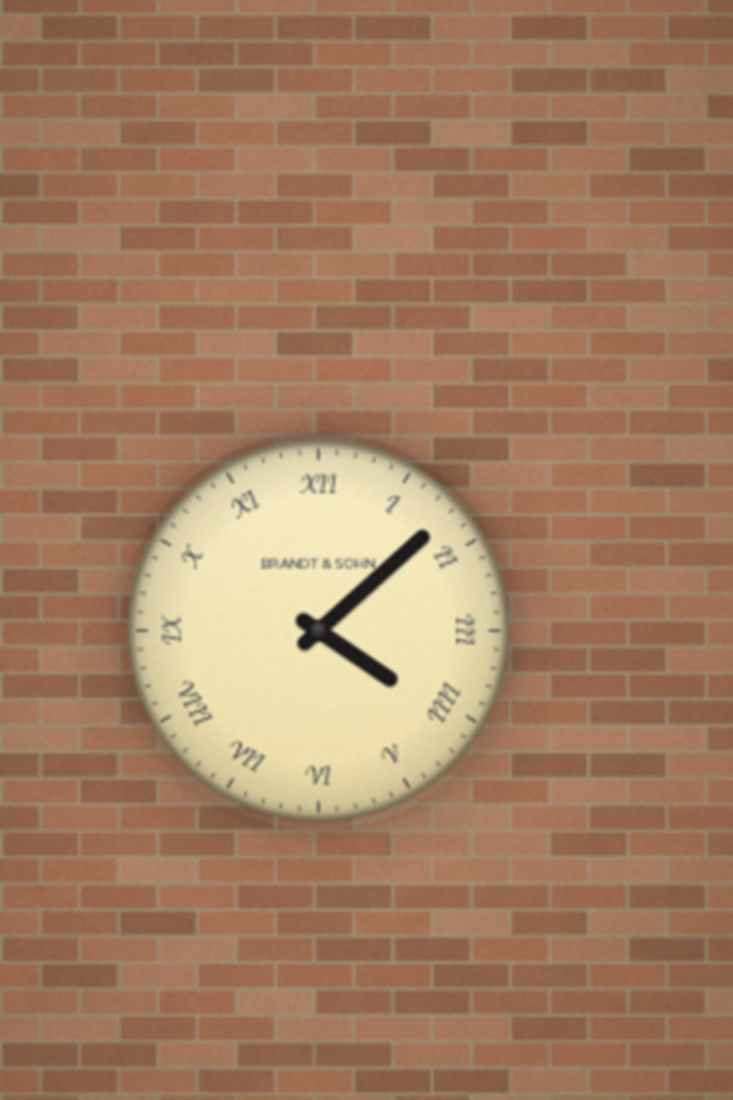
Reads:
h=4 m=8
